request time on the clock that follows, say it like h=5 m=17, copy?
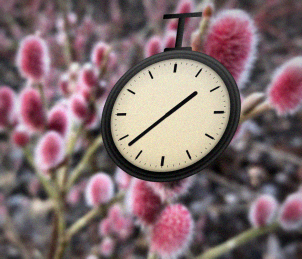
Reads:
h=1 m=38
